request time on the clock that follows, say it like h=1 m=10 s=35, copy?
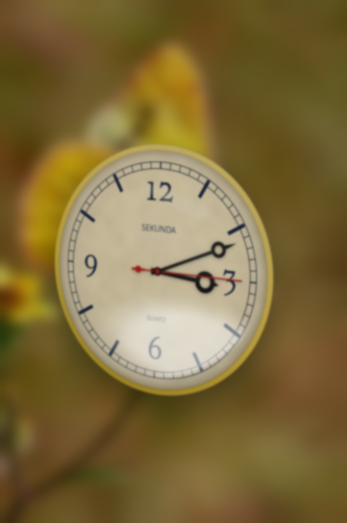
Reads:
h=3 m=11 s=15
